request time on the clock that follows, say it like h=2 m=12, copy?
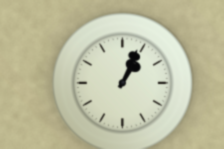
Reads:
h=1 m=4
